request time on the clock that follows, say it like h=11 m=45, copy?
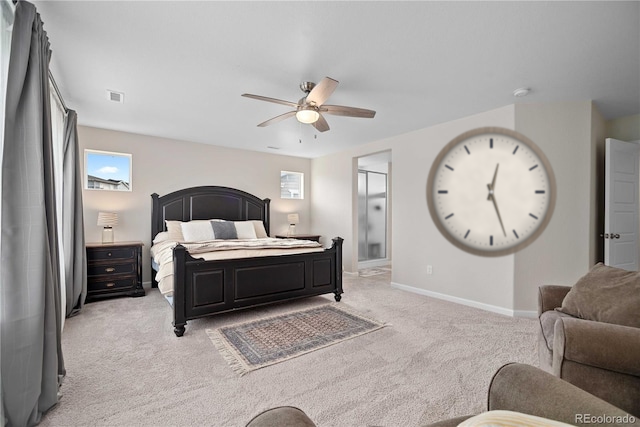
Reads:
h=12 m=27
